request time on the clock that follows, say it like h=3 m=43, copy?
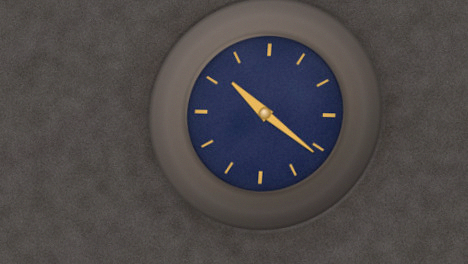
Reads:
h=10 m=21
